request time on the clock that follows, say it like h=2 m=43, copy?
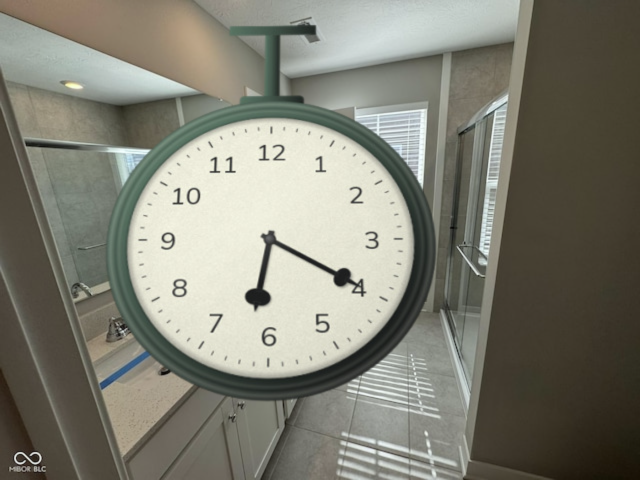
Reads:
h=6 m=20
